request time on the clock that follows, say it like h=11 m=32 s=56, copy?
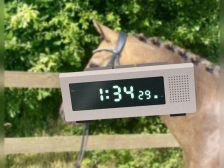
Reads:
h=1 m=34 s=29
